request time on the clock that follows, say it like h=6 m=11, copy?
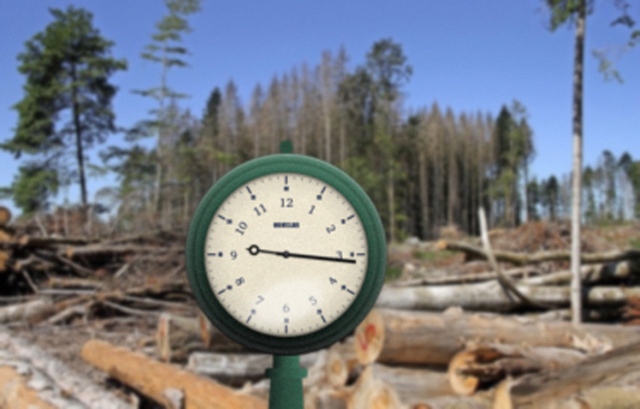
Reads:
h=9 m=16
